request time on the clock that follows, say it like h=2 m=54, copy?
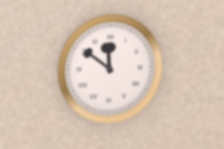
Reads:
h=11 m=51
